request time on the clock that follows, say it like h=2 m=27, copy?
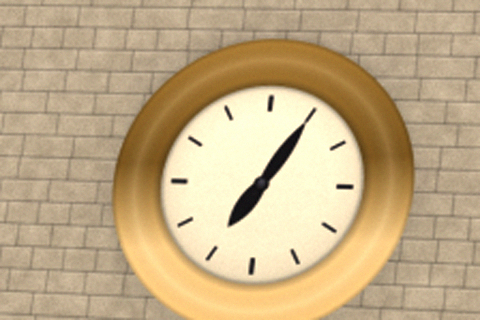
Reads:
h=7 m=5
